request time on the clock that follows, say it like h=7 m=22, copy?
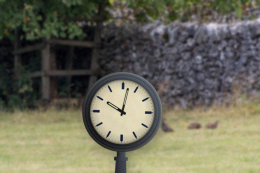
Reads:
h=10 m=2
